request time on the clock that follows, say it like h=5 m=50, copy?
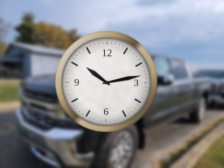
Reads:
h=10 m=13
